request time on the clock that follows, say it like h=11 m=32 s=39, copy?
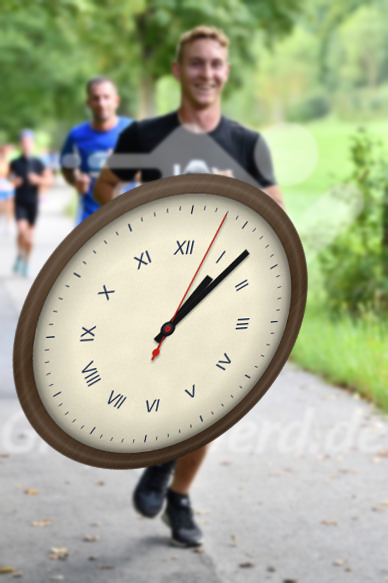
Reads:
h=1 m=7 s=3
